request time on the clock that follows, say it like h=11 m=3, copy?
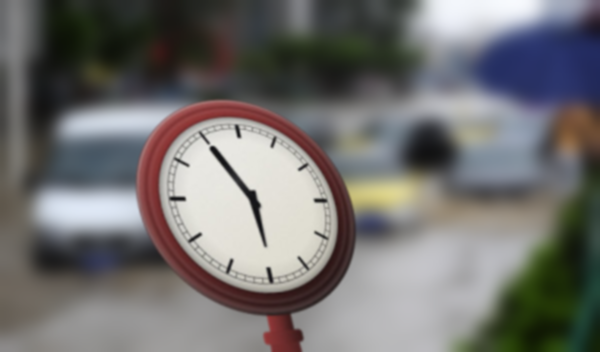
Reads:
h=5 m=55
